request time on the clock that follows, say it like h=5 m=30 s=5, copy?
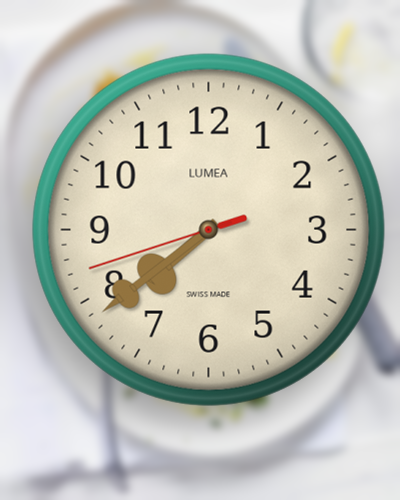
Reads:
h=7 m=38 s=42
